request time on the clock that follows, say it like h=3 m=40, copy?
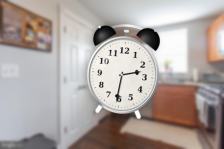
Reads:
h=2 m=31
